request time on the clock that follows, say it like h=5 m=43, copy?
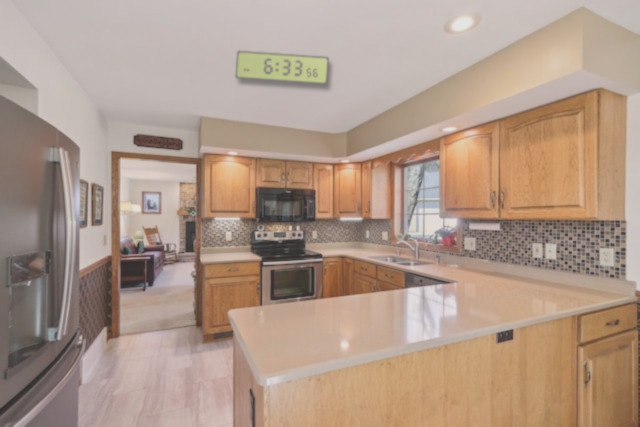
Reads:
h=6 m=33
